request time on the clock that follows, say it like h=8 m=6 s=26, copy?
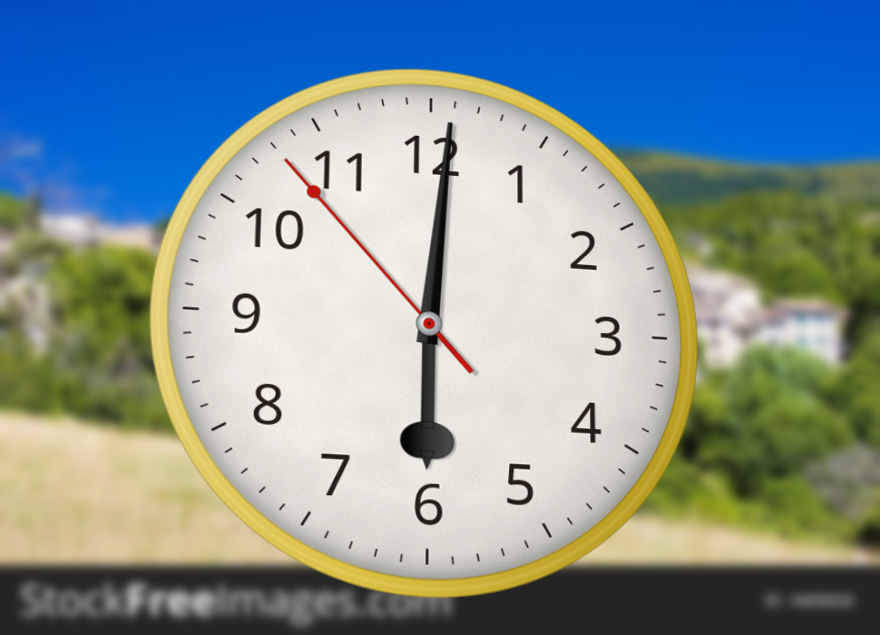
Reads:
h=6 m=0 s=53
